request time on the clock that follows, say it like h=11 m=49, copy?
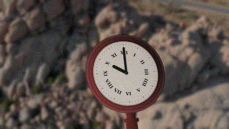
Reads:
h=10 m=0
